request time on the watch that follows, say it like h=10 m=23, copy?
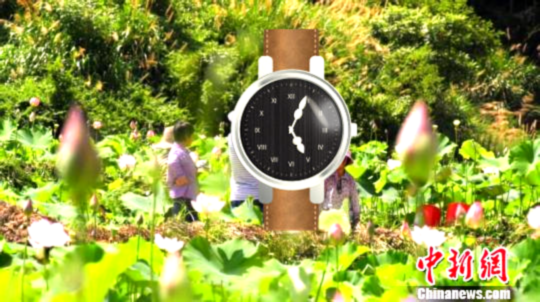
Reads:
h=5 m=4
